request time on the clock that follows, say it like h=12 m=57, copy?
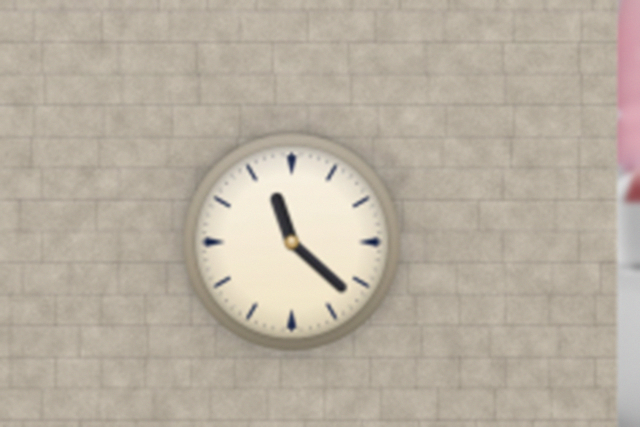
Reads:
h=11 m=22
